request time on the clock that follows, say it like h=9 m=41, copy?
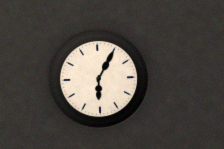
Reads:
h=6 m=5
